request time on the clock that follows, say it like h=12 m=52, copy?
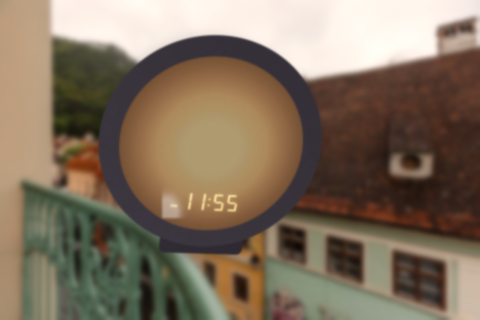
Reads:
h=11 m=55
